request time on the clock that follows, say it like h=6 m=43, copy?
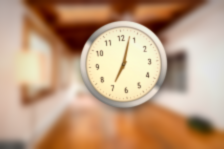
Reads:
h=7 m=3
